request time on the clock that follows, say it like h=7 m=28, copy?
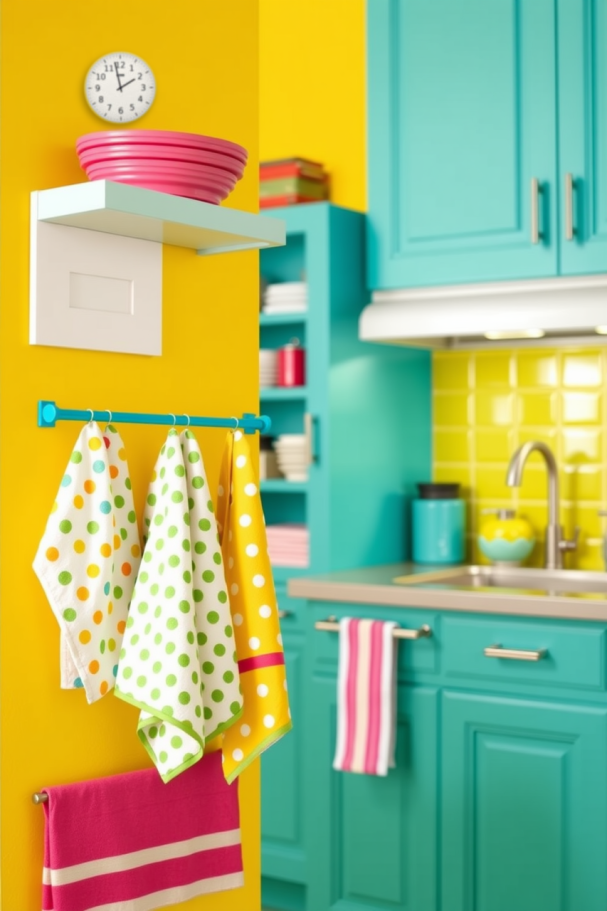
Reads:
h=1 m=58
